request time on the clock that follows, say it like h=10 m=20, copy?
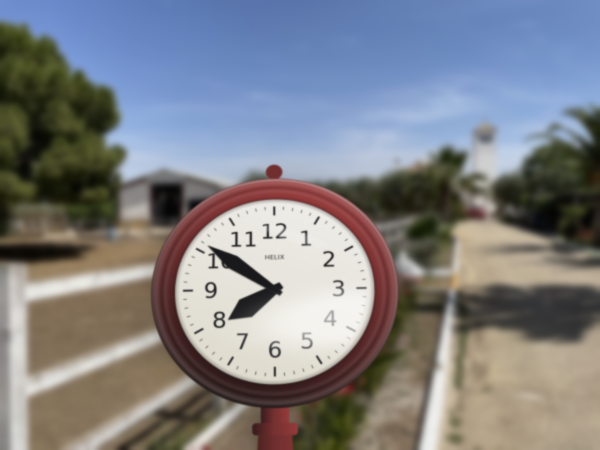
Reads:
h=7 m=51
